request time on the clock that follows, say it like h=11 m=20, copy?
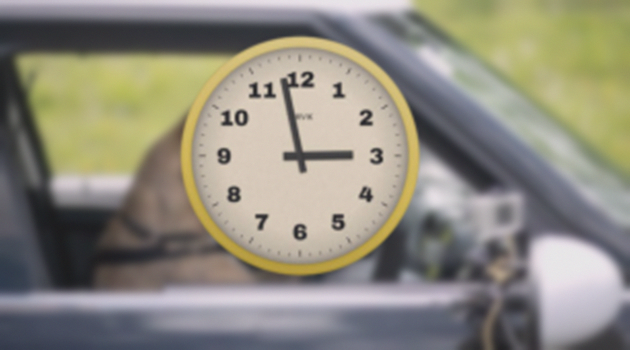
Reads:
h=2 m=58
